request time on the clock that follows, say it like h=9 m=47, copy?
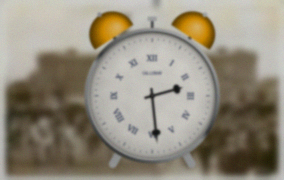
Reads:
h=2 m=29
